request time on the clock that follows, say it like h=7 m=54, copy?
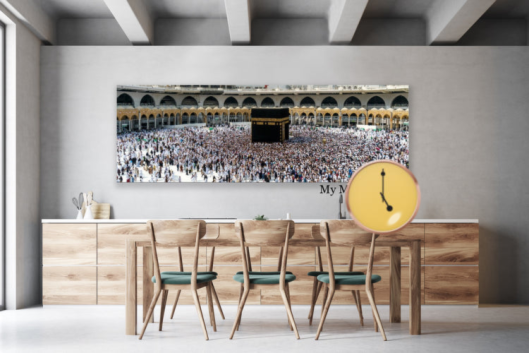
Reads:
h=5 m=0
